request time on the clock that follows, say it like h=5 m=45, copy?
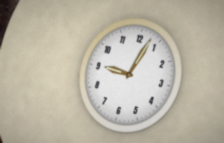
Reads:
h=9 m=3
